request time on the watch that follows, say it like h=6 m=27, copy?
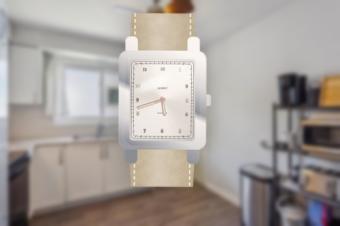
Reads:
h=5 m=42
